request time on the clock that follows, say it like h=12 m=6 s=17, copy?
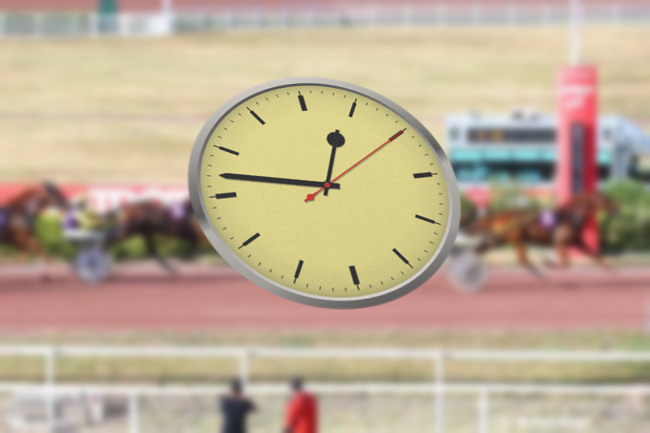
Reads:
h=12 m=47 s=10
